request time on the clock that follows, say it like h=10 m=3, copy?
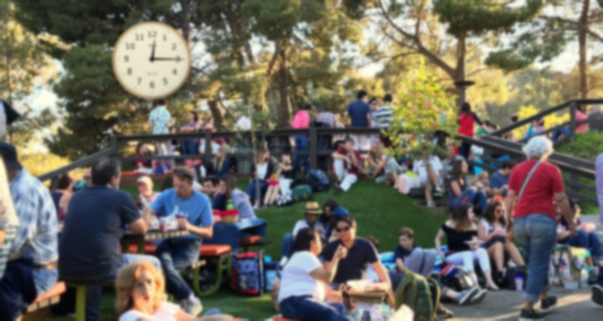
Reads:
h=12 m=15
